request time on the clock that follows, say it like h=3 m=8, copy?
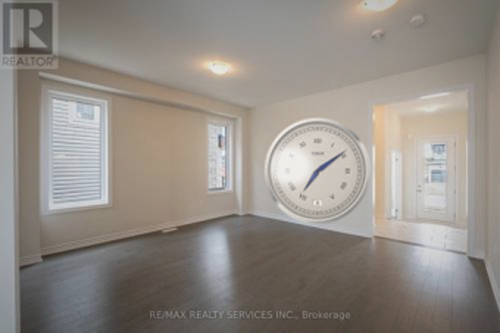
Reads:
h=7 m=9
